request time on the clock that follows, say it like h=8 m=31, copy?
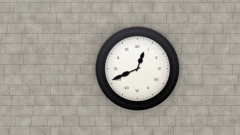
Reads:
h=12 m=41
